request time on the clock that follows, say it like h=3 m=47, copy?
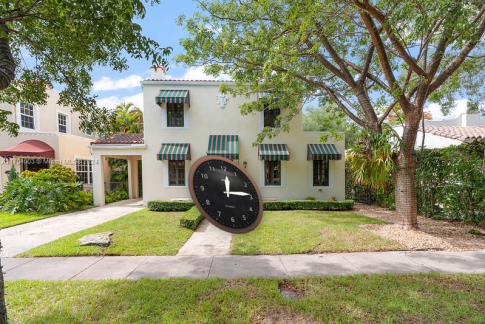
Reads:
h=12 m=14
